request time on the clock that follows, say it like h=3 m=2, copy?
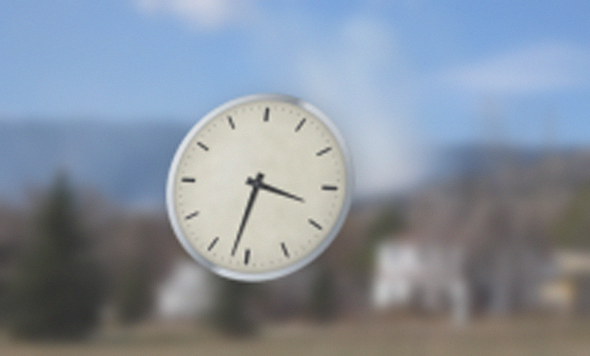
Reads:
h=3 m=32
